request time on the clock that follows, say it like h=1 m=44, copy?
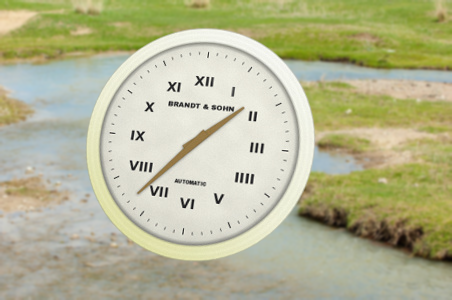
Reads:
h=1 m=37
